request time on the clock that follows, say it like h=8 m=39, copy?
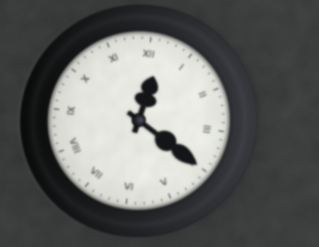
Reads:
h=12 m=20
